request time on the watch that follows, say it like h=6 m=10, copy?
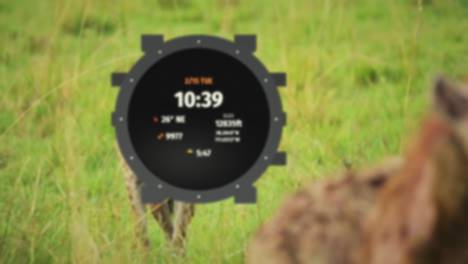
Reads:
h=10 m=39
